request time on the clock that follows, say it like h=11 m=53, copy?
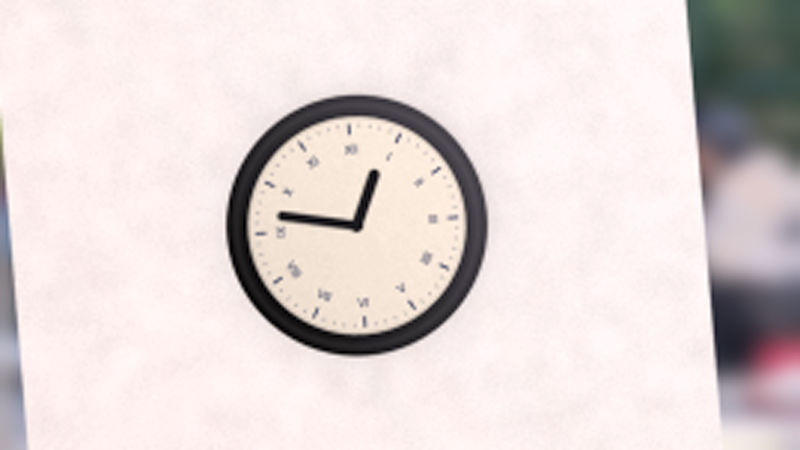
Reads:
h=12 m=47
